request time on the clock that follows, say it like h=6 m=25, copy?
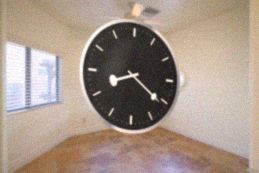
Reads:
h=8 m=21
